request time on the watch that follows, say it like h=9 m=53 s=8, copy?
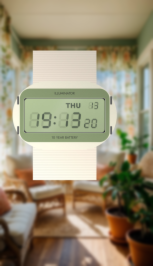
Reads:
h=19 m=13 s=20
